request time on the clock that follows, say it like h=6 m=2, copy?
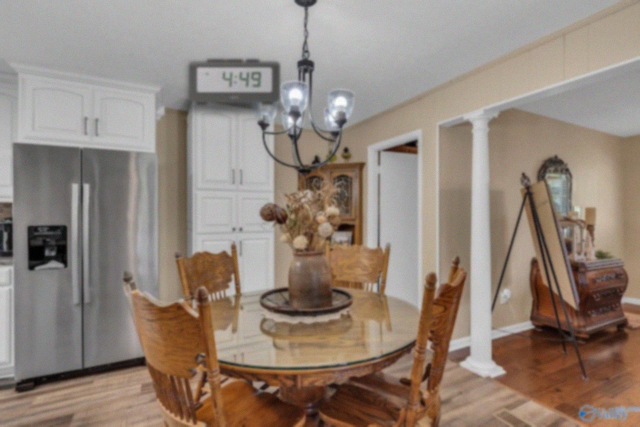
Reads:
h=4 m=49
